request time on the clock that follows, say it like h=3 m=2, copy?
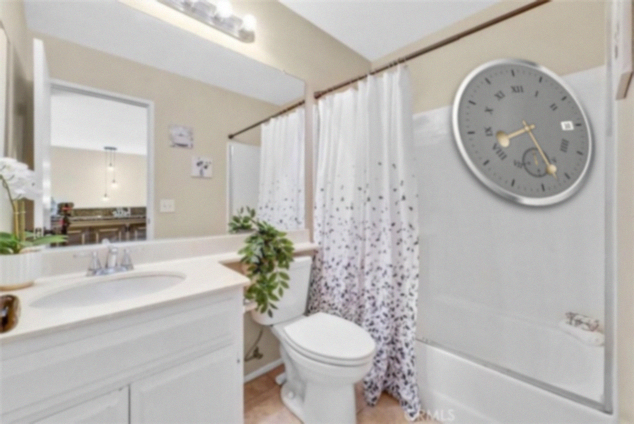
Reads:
h=8 m=27
